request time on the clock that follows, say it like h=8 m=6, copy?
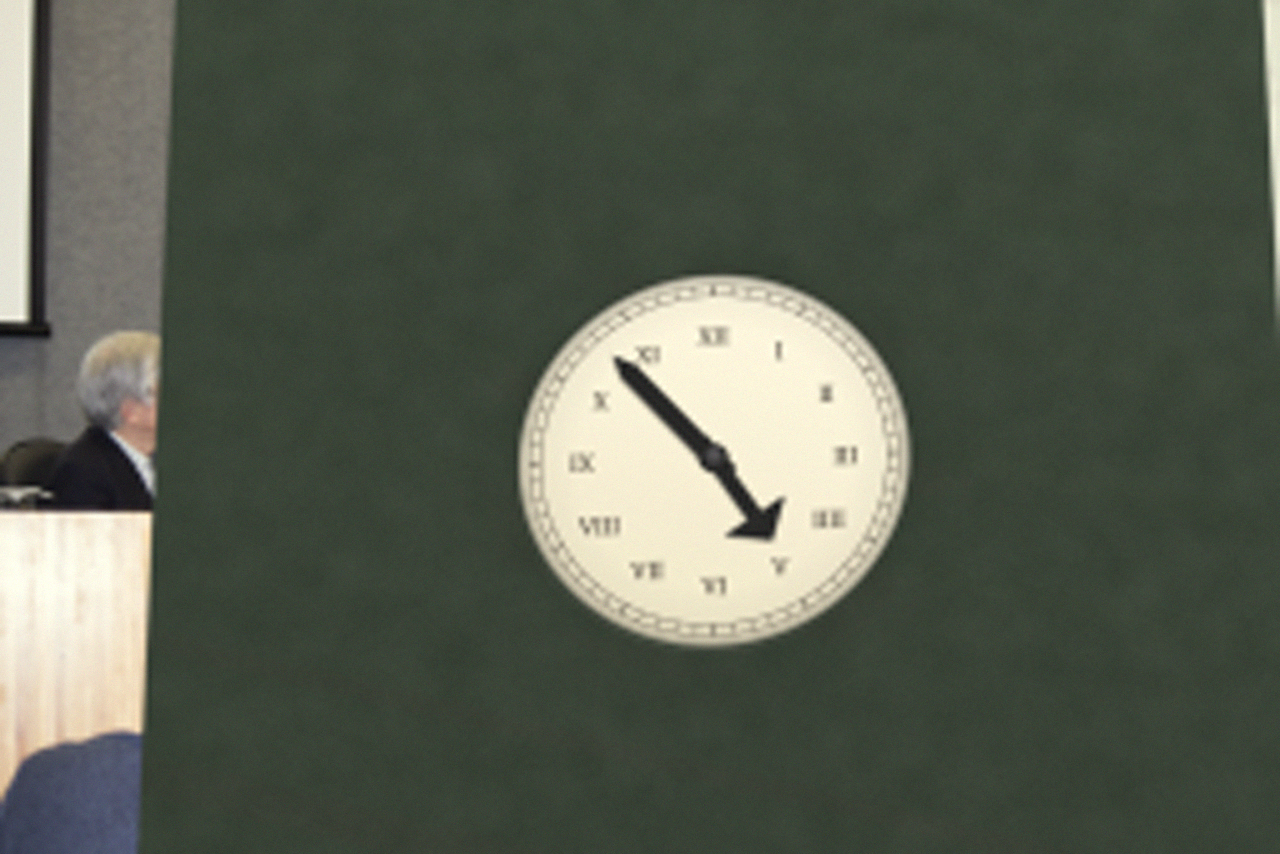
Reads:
h=4 m=53
